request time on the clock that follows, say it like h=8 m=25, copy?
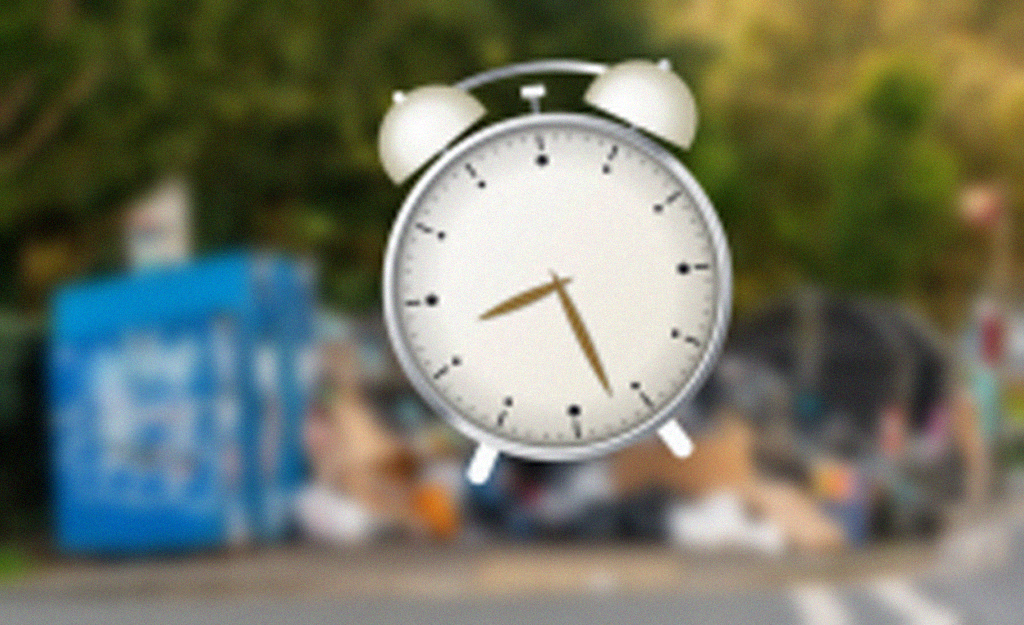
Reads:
h=8 m=27
